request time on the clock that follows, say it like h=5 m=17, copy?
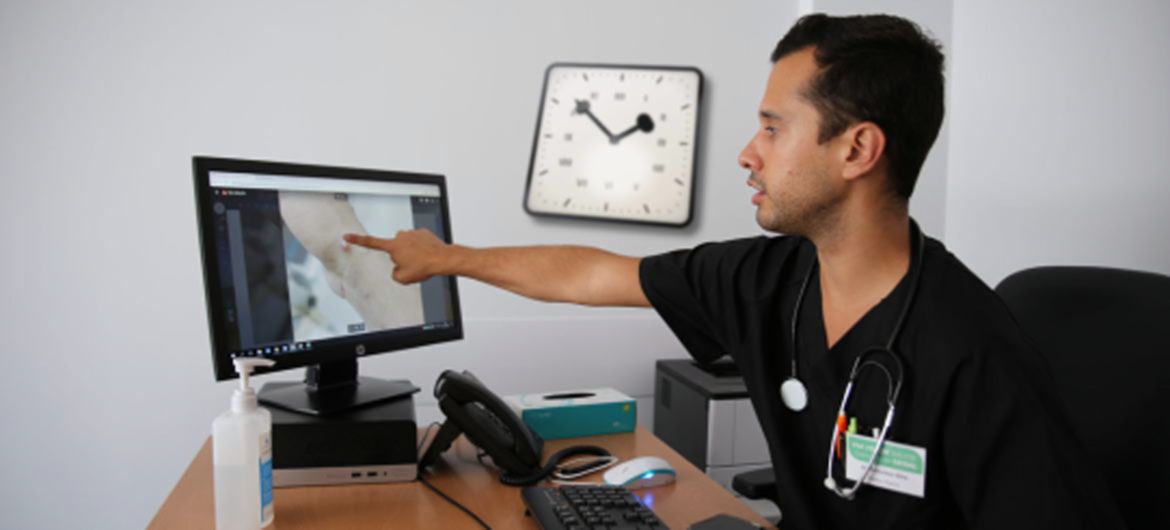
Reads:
h=1 m=52
